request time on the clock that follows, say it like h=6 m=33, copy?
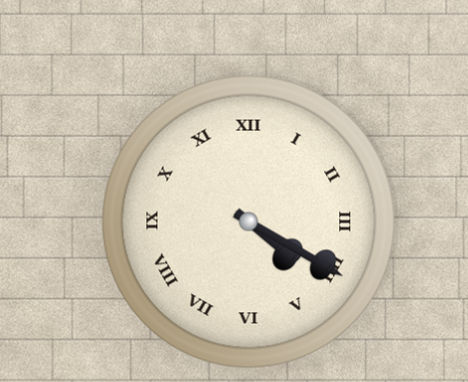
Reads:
h=4 m=20
